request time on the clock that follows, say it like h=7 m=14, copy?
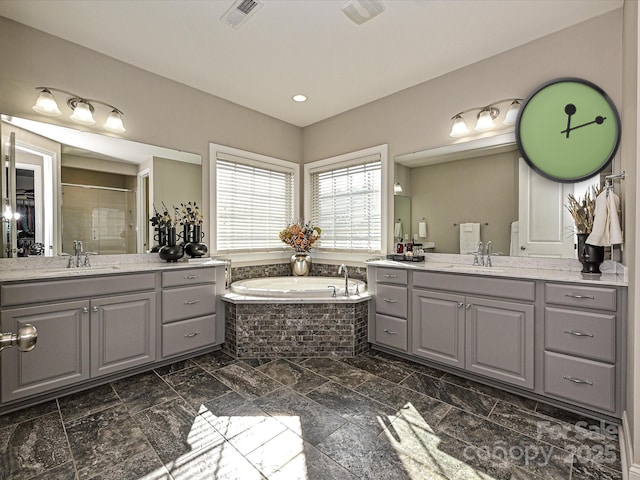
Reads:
h=12 m=12
